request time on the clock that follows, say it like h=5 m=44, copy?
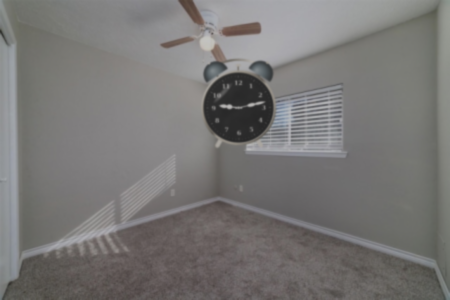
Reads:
h=9 m=13
